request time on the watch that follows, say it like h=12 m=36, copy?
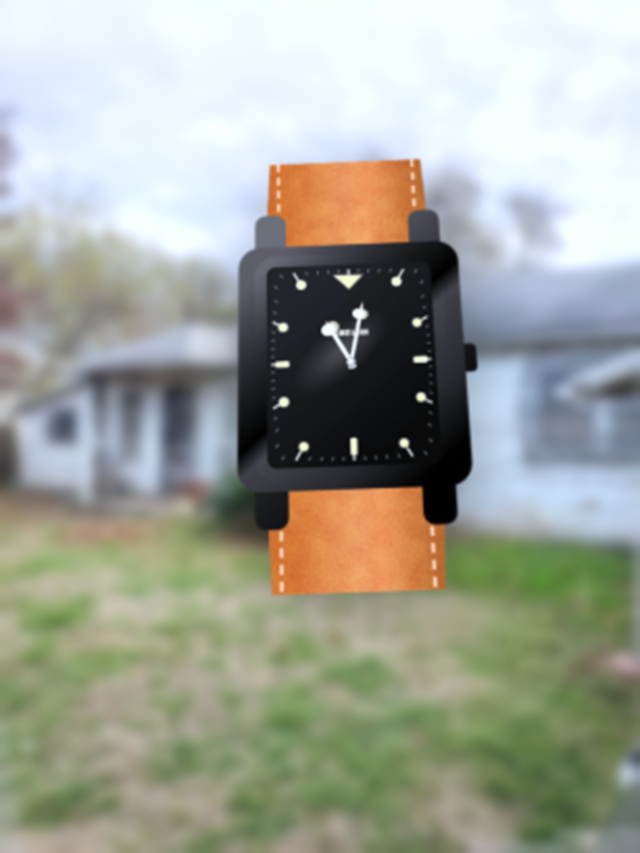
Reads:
h=11 m=2
